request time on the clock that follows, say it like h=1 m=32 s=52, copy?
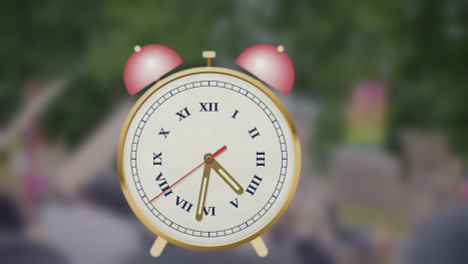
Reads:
h=4 m=31 s=39
